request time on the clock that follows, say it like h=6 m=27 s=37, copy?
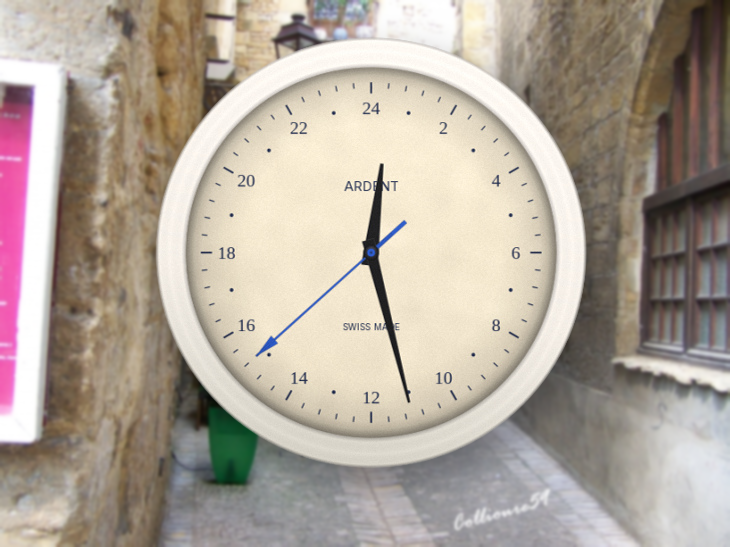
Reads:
h=0 m=27 s=38
